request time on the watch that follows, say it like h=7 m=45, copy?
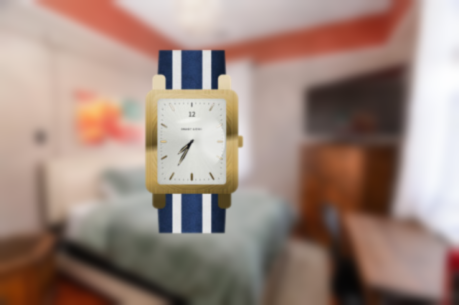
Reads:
h=7 m=35
